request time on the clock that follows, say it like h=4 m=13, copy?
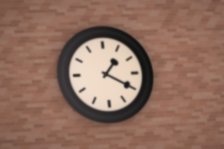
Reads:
h=1 m=20
